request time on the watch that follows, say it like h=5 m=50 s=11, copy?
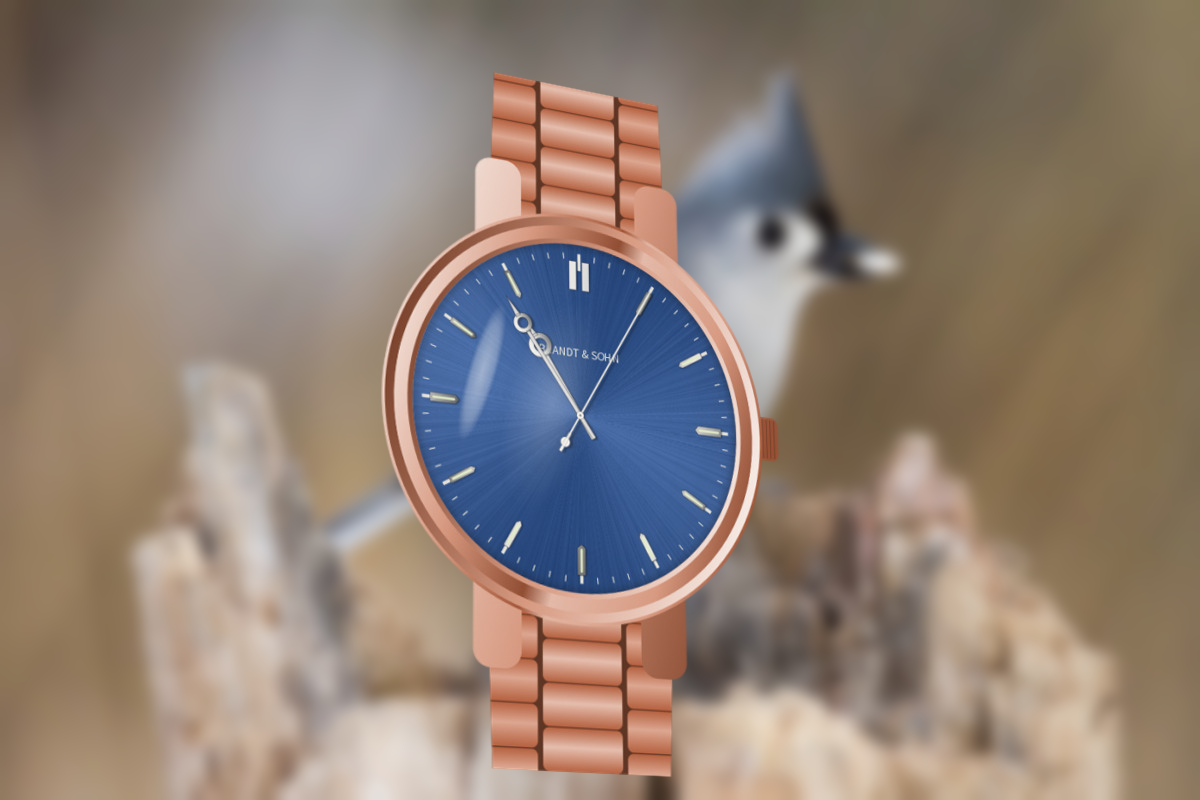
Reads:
h=10 m=54 s=5
